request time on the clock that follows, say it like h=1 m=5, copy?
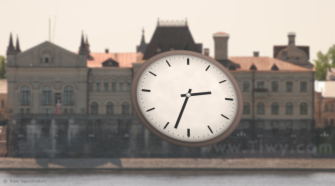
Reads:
h=2 m=33
